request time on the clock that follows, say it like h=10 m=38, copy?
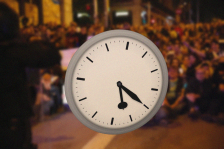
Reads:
h=5 m=20
